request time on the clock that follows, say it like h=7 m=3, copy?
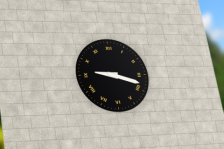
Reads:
h=9 m=18
